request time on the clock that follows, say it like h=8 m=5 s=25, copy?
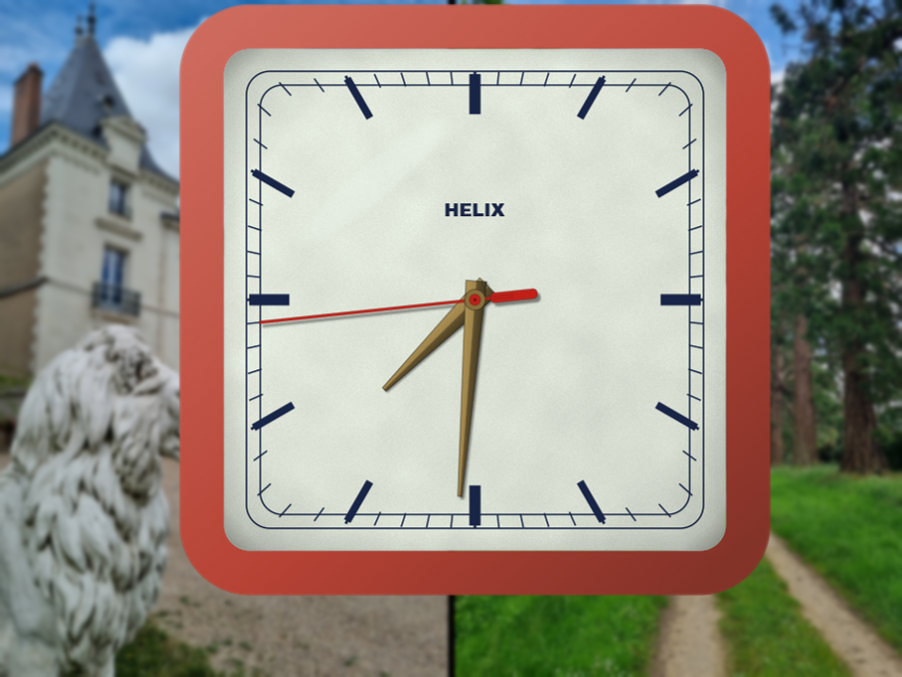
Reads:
h=7 m=30 s=44
